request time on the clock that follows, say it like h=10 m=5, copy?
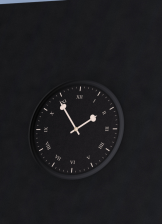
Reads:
h=1 m=54
